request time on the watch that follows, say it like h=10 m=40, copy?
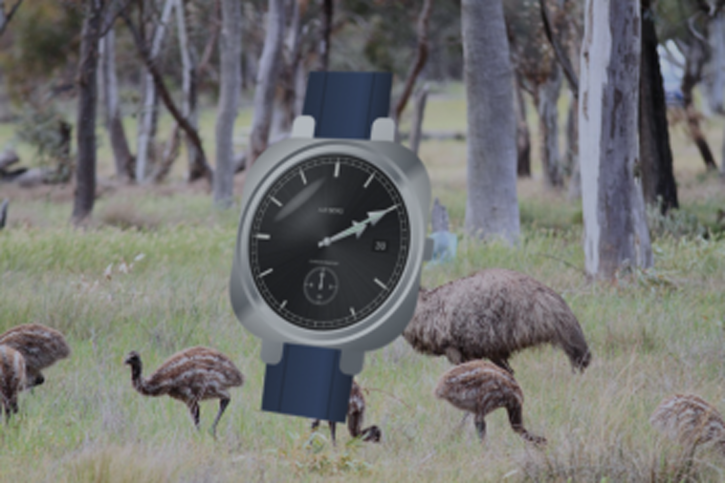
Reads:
h=2 m=10
